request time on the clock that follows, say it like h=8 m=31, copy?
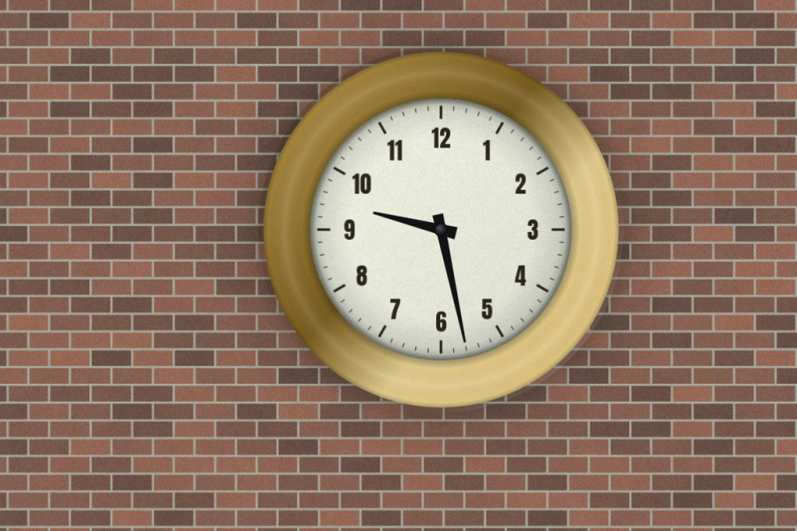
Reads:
h=9 m=28
